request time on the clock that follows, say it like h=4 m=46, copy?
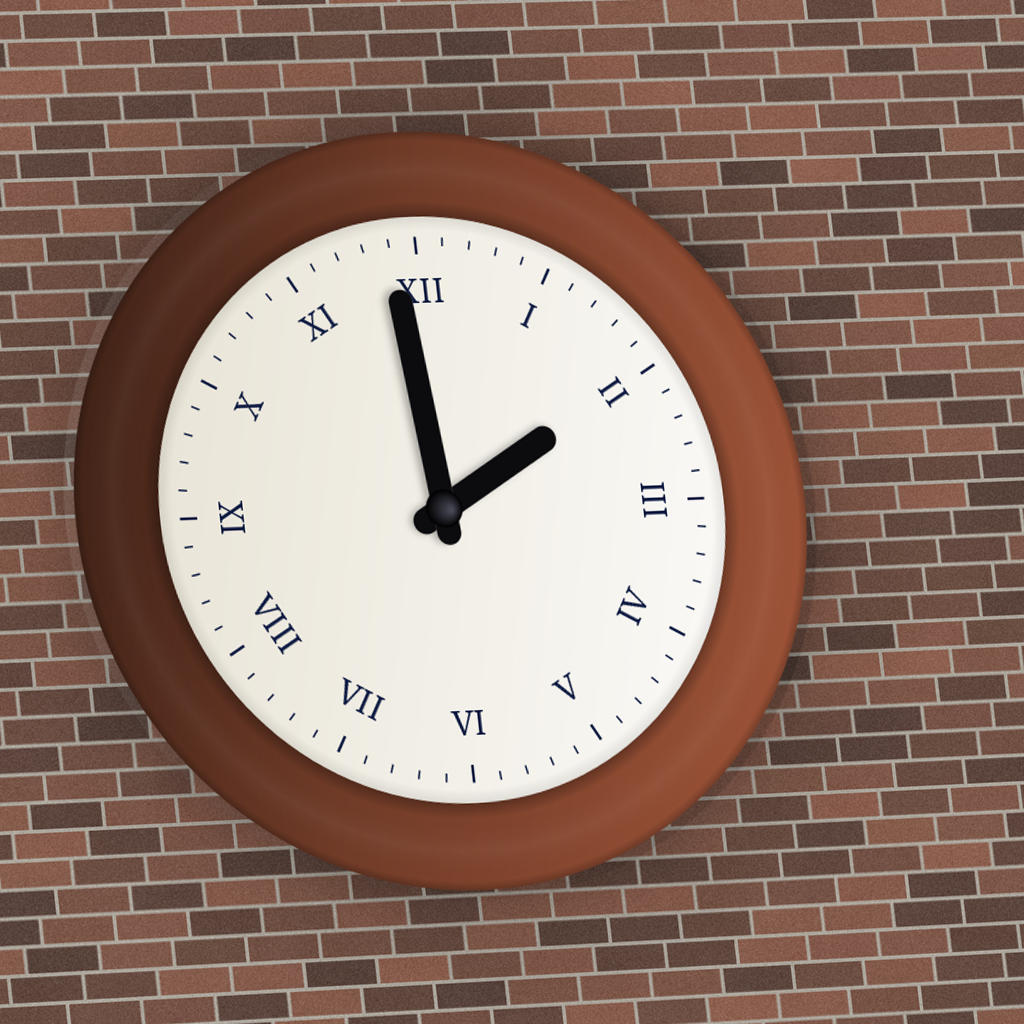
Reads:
h=1 m=59
